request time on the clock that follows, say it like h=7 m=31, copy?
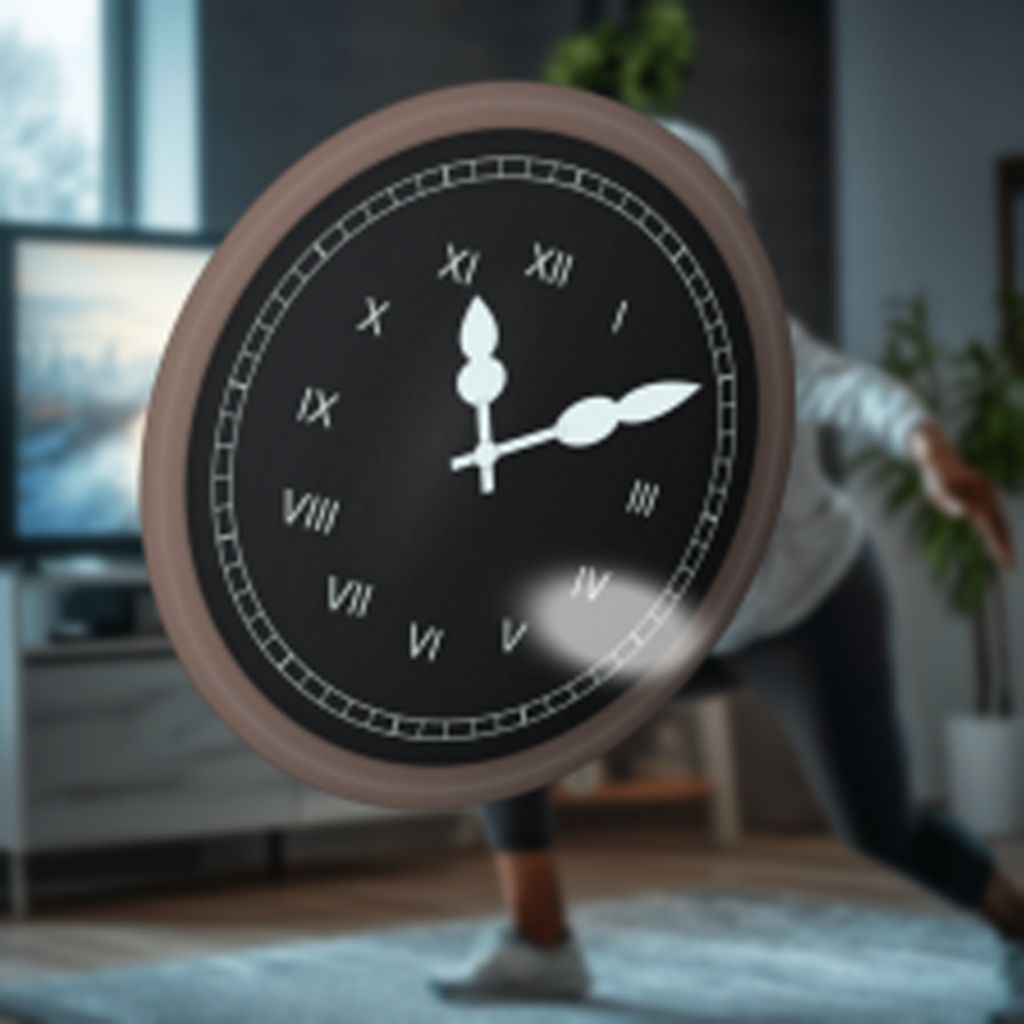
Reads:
h=11 m=10
